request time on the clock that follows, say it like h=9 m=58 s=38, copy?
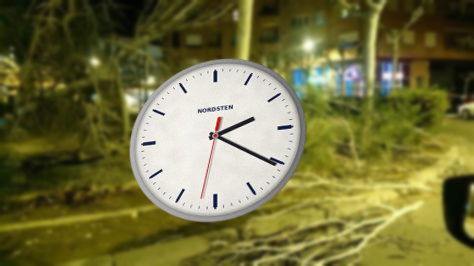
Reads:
h=2 m=20 s=32
